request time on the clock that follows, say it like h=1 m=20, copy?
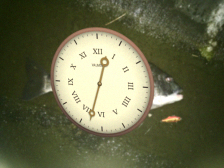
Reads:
h=12 m=33
